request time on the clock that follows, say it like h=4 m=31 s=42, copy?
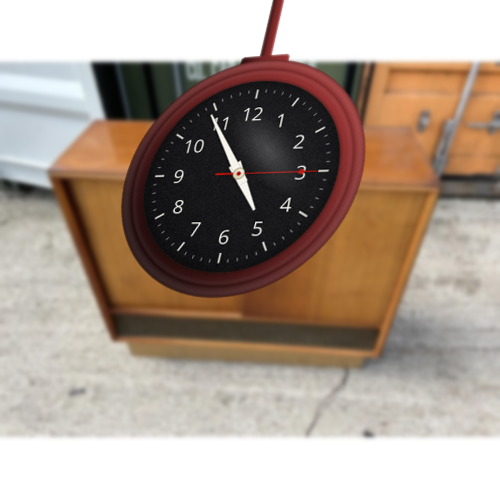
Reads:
h=4 m=54 s=15
